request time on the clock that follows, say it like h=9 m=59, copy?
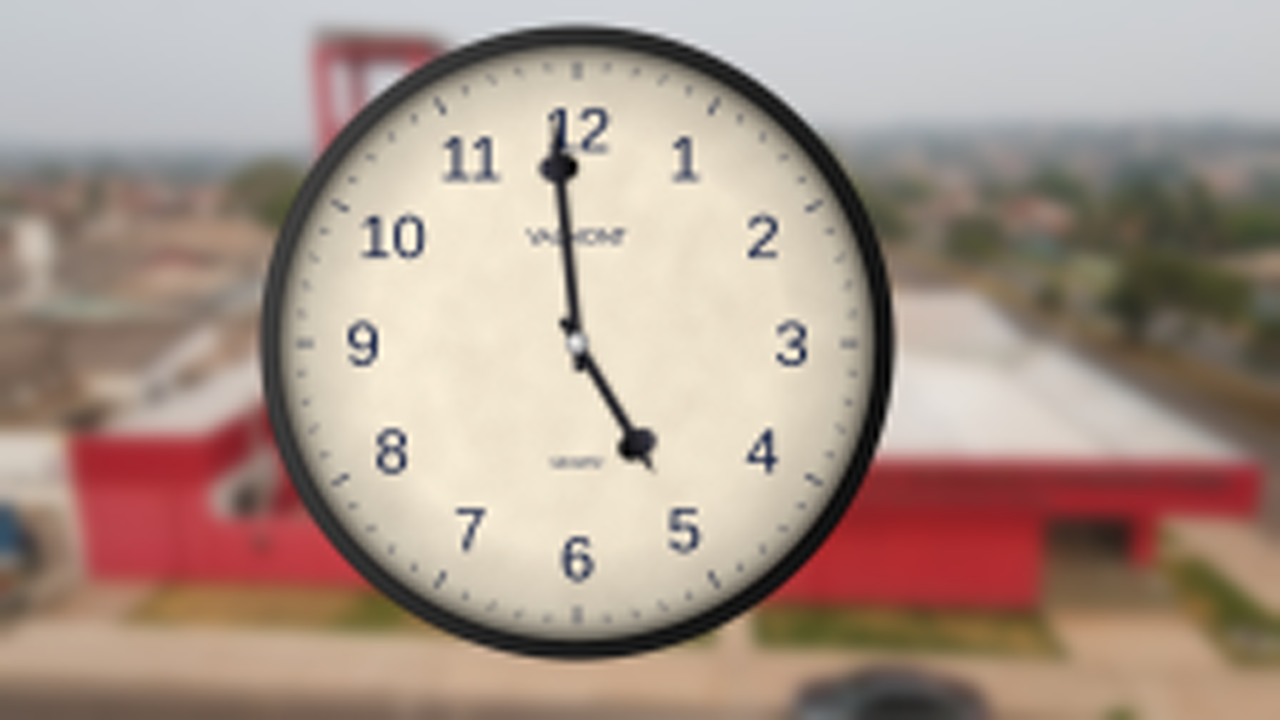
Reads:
h=4 m=59
